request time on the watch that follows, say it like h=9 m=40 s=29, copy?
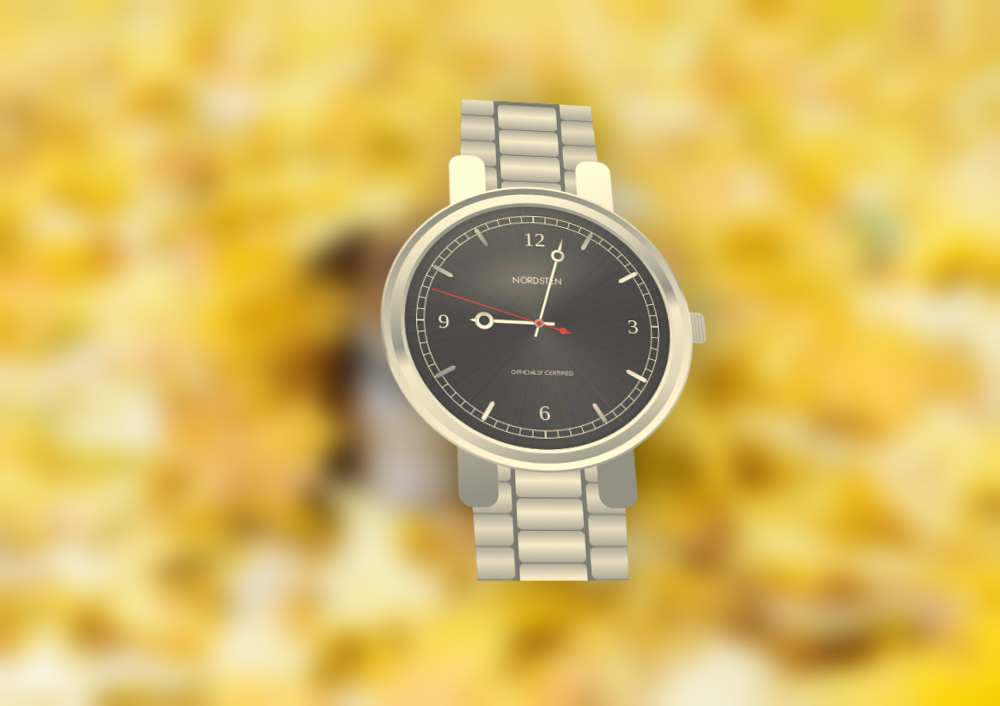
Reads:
h=9 m=2 s=48
